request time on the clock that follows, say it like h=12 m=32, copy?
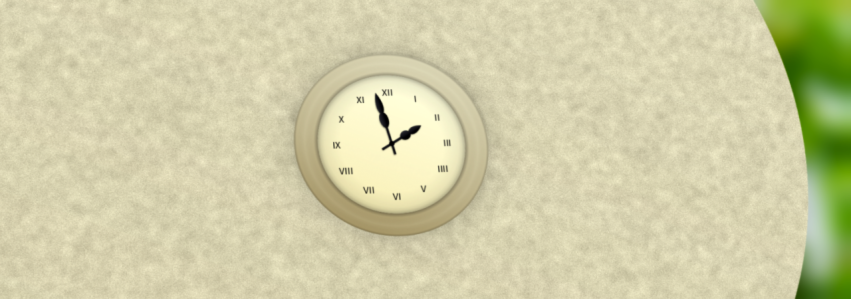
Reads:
h=1 m=58
